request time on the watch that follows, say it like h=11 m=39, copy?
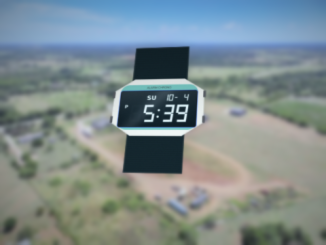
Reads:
h=5 m=39
